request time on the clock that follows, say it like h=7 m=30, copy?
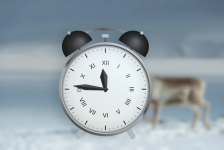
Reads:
h=11 m=46
